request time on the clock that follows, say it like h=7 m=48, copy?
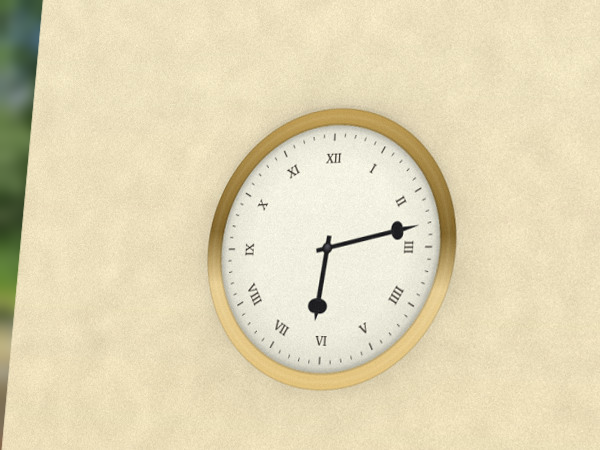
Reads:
h=6 m=13
